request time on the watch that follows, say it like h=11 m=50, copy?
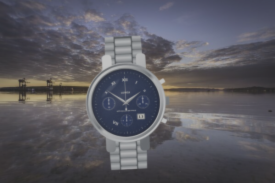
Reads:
h=1 m=51
